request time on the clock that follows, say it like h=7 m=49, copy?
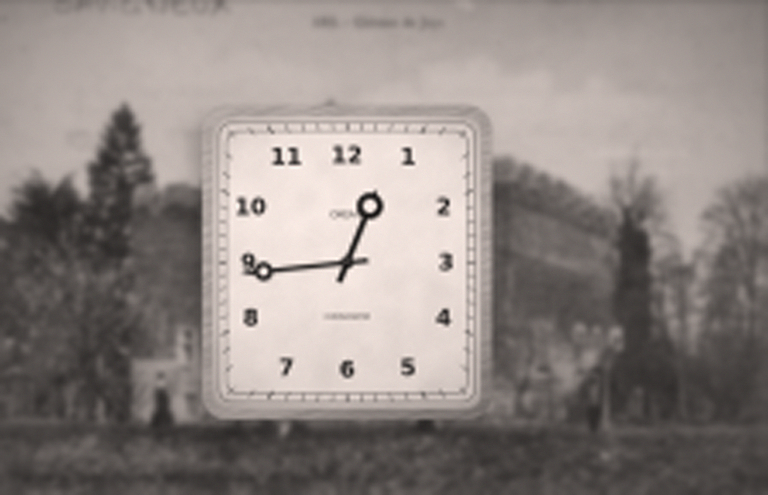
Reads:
h=12 m=44
